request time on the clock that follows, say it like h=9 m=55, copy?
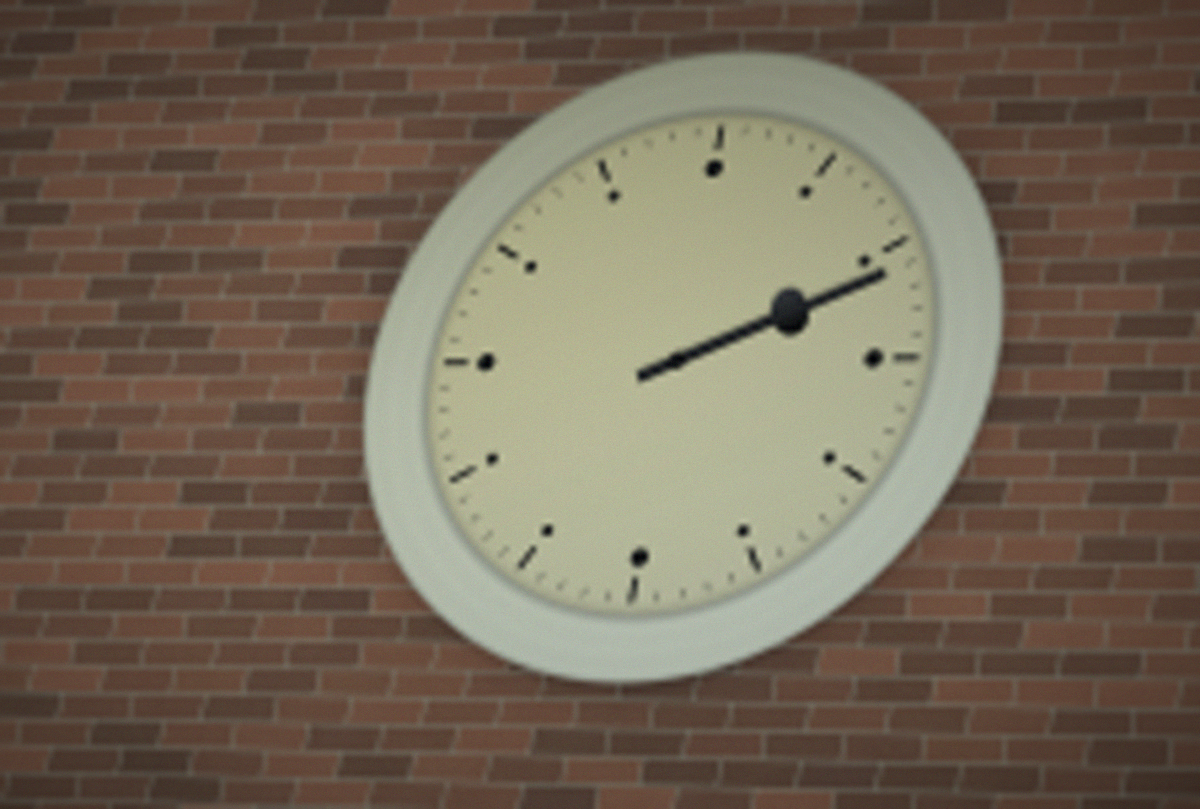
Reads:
h=2 m=11
